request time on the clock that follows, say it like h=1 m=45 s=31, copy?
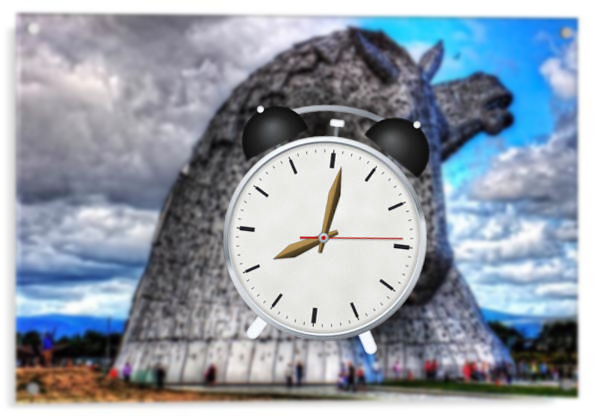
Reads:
h=8 m=1 s=14
